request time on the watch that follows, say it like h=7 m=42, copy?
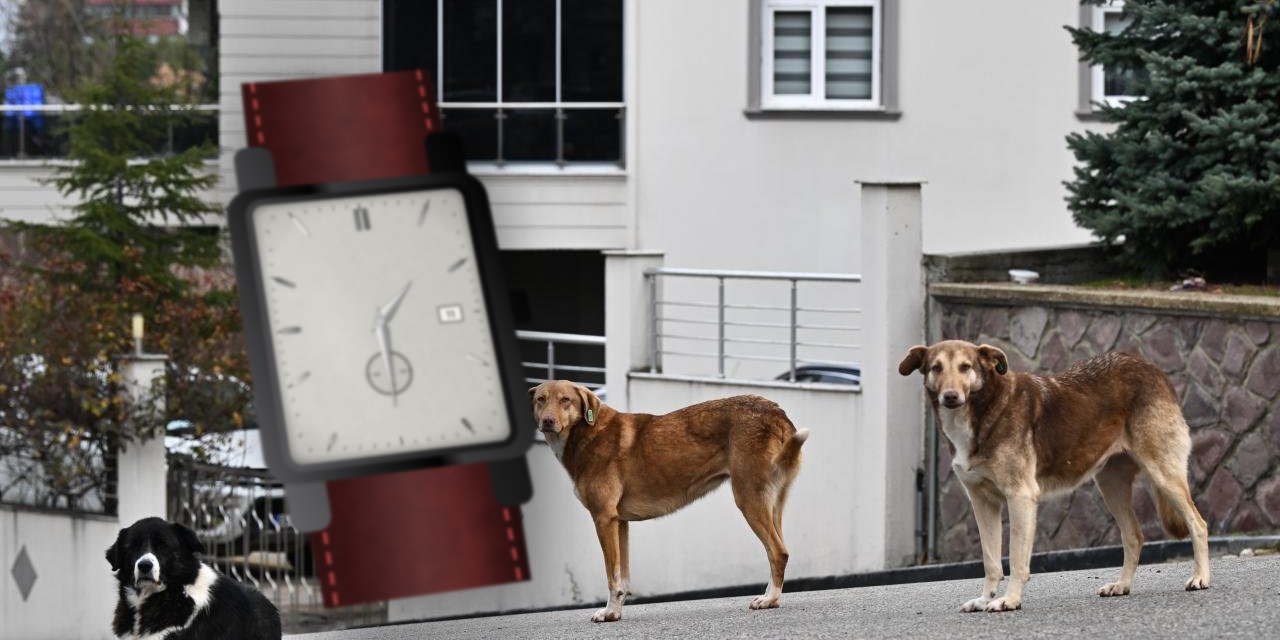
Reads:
h=1 m=30
